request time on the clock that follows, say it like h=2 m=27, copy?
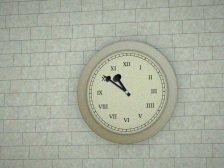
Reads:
h=10 m=51
